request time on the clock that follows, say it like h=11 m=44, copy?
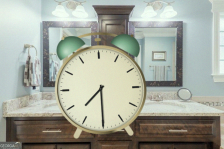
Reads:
h=7 m=30
